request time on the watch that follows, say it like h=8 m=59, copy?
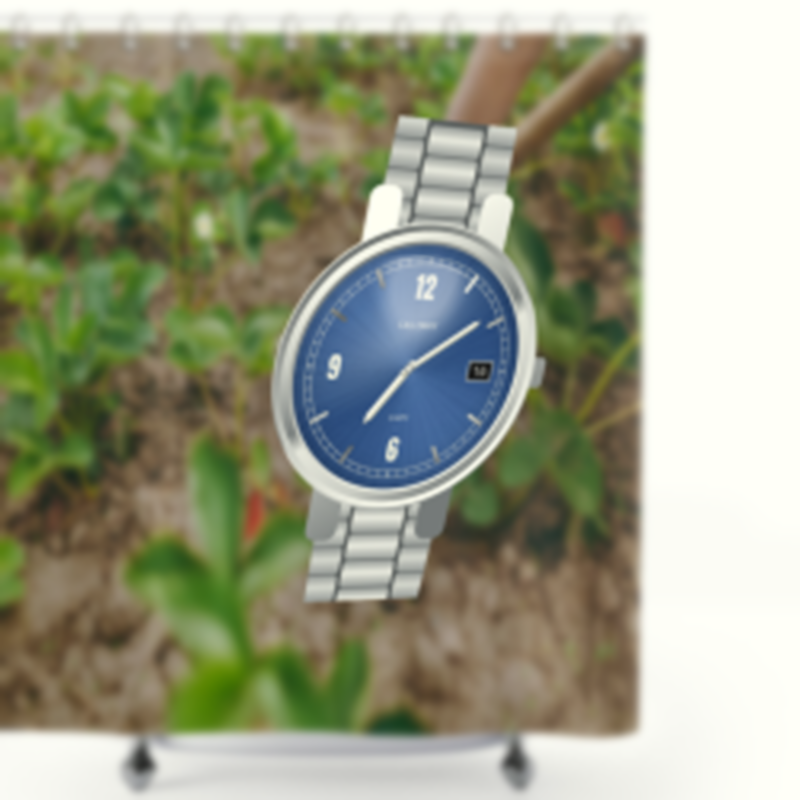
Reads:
h=7 m=9
